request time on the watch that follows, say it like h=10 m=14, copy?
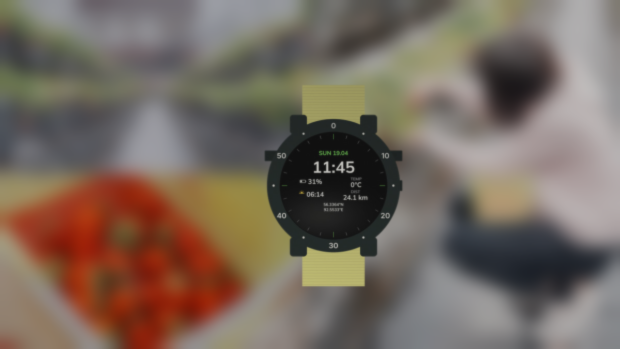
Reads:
h=11 m=45
